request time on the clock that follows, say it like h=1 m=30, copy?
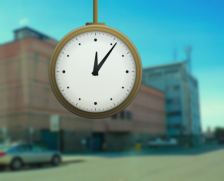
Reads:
h=12 m=6
